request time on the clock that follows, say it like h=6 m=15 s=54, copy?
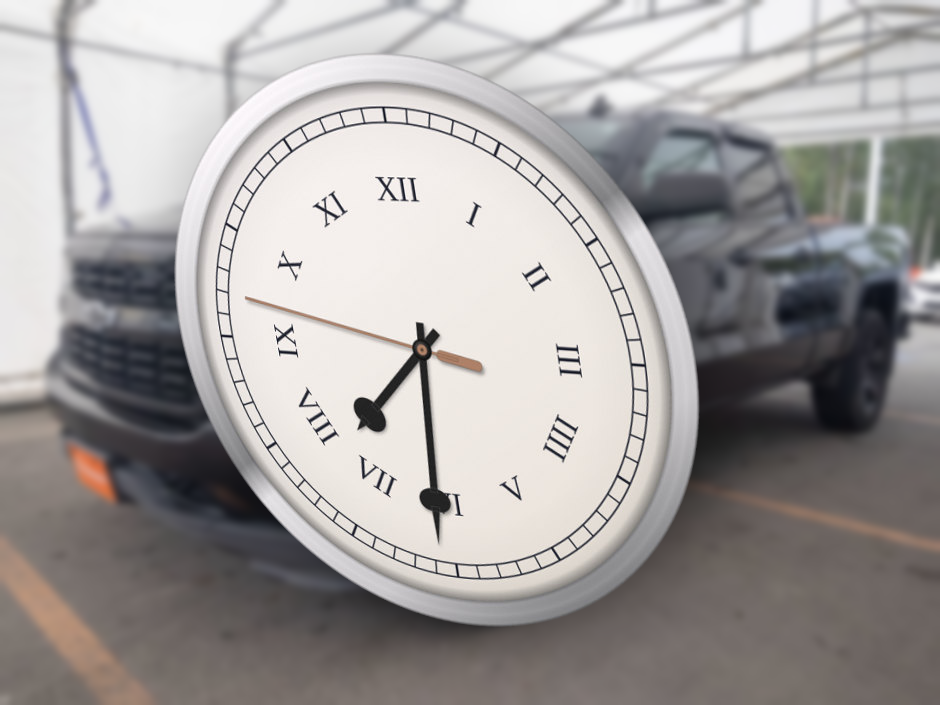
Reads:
h=7 m=30 s=47
